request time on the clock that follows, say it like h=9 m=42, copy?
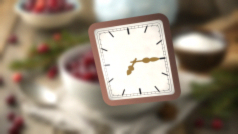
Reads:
h=7 m=15
